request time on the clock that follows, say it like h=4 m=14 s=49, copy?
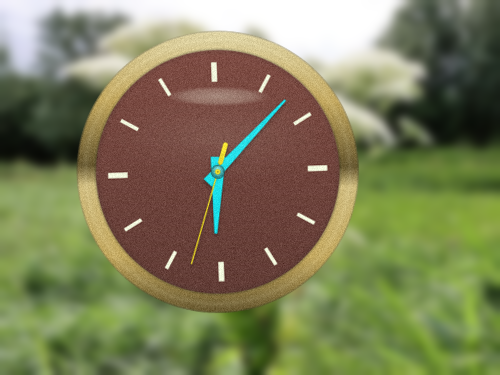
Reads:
h=6 m=7 s=33
